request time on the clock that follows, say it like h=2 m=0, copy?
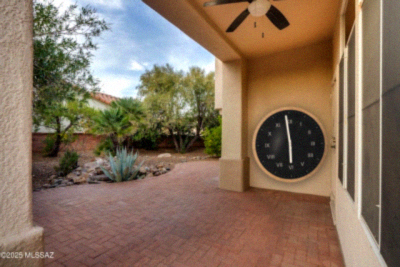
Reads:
h=5 m=59
